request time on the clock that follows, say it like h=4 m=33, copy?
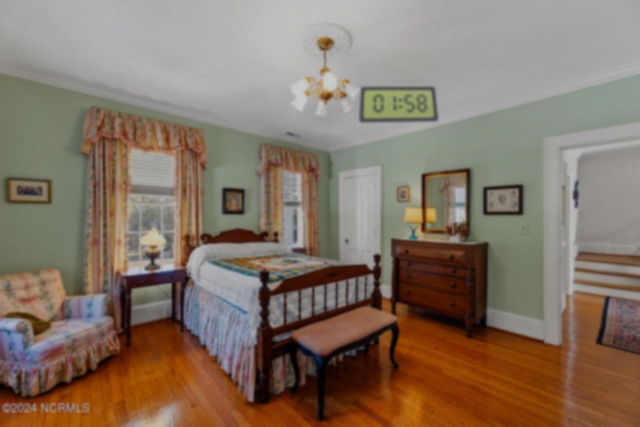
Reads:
h=1 m=58
